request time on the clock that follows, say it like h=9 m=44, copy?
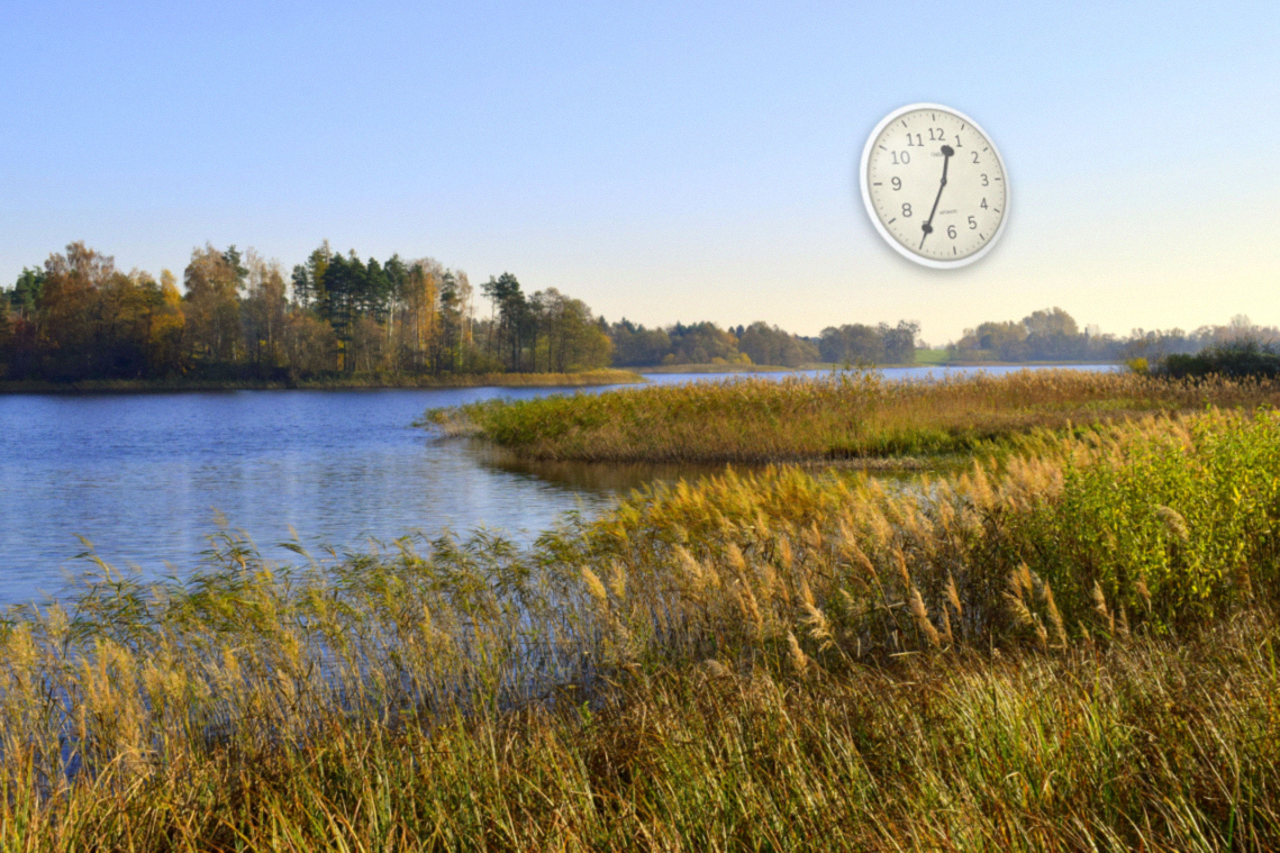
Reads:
h=12 m=35
